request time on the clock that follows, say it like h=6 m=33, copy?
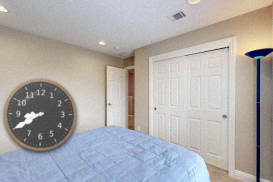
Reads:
h=8 m=40
